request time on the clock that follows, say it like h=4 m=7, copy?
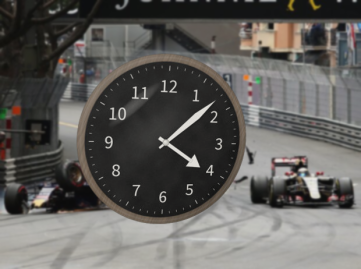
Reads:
h=4 m=8
